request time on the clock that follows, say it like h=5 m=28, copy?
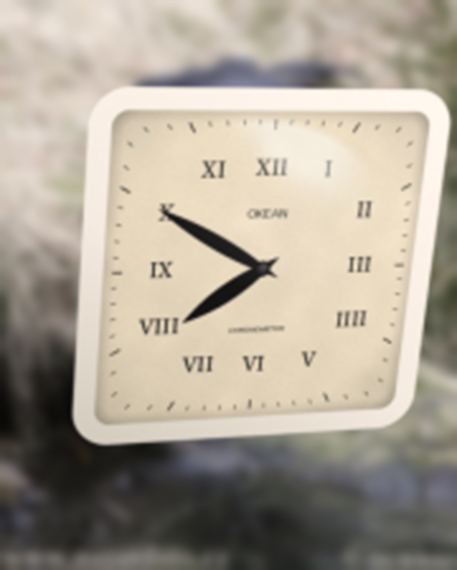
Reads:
h=7 m=50
